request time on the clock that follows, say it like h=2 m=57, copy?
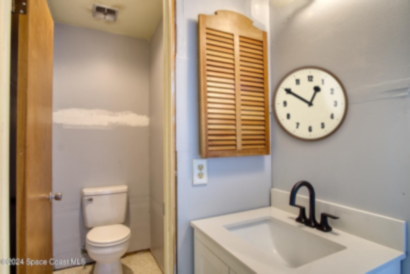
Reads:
h=12 m=50
